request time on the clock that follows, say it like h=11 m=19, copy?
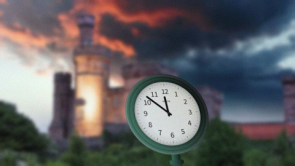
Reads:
h=11 m=52
